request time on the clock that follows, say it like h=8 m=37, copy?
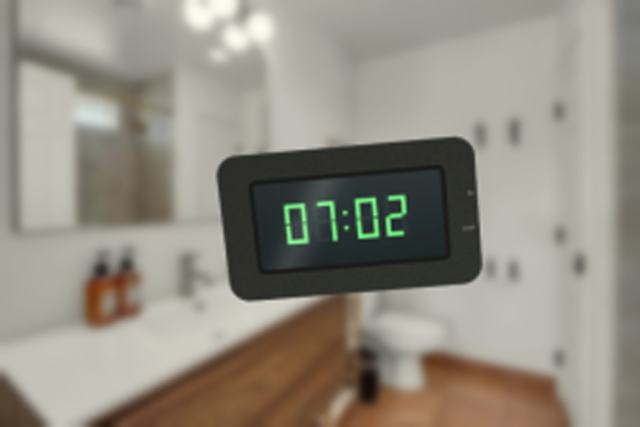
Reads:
h=7 m=2
